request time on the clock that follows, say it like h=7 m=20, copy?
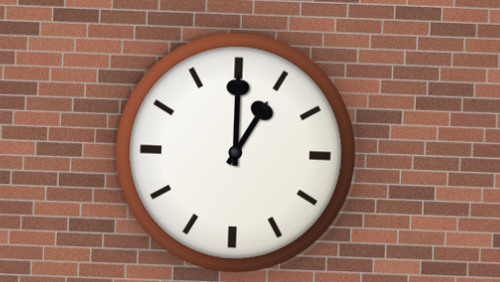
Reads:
h=1 m=0
